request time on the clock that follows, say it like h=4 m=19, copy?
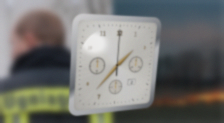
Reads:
h=1 m=37
